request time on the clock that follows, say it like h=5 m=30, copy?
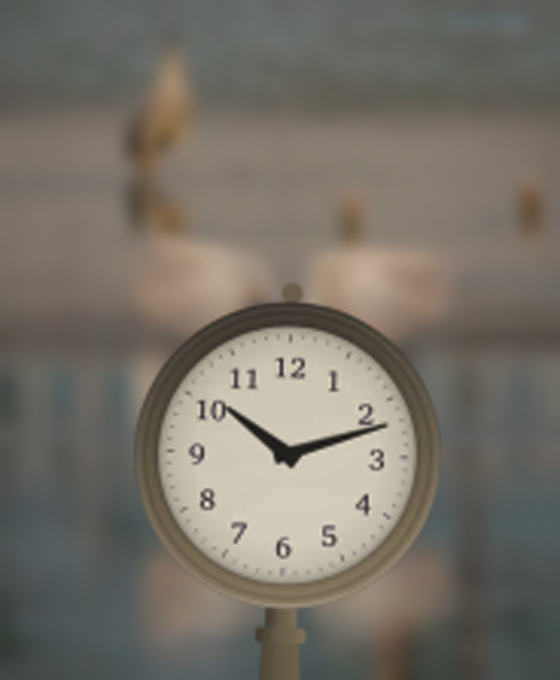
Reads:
h=10 m=12
